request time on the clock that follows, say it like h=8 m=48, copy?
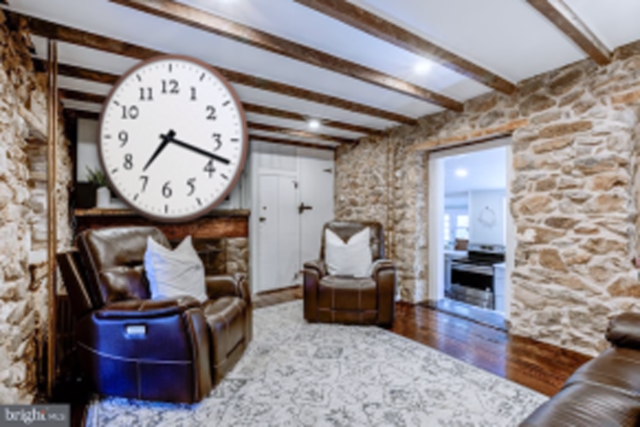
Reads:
h=7 m=18
